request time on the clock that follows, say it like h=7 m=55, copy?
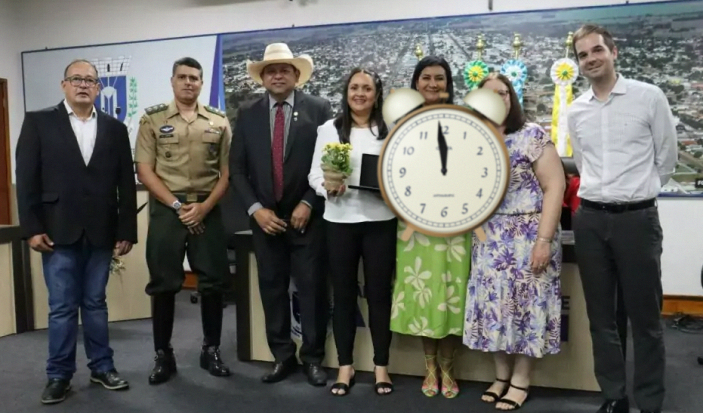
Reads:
h=11 m=59
